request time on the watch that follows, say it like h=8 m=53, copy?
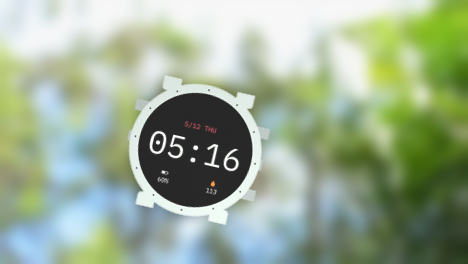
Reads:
h=5 m=16
